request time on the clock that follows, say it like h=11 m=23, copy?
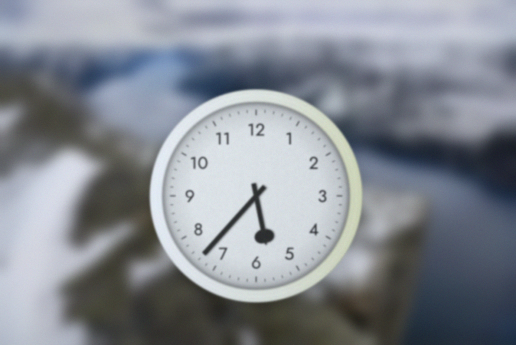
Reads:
h=5 m=37
